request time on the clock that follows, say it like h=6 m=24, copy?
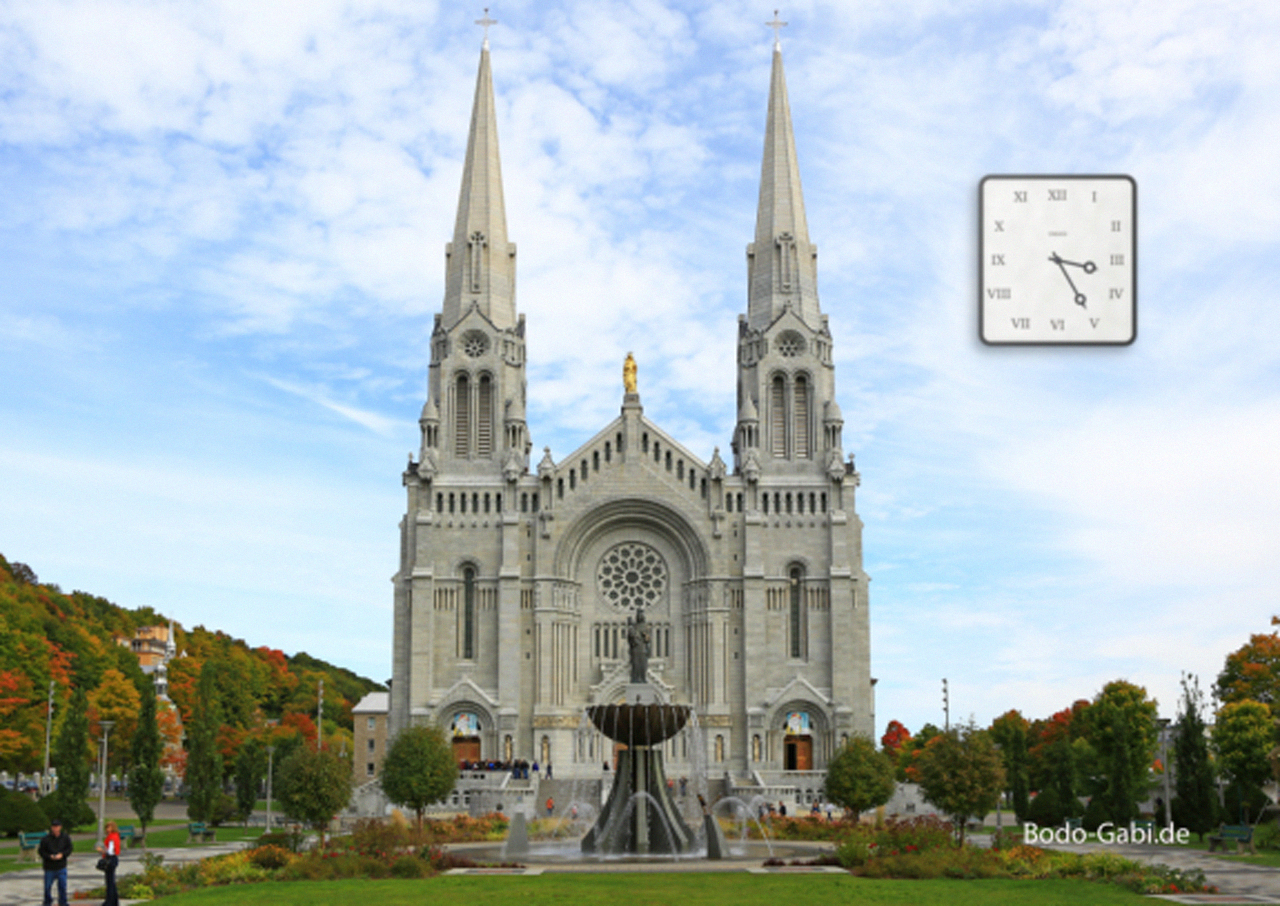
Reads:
h=3 m=25
